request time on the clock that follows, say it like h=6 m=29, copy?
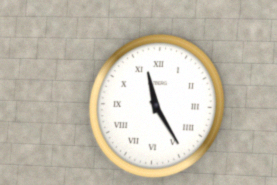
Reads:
h=11 m=24
